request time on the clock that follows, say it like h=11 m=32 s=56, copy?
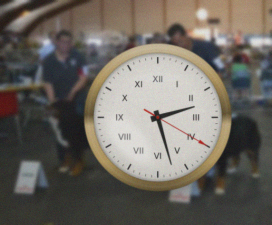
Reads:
h=2 m=27 s=20
